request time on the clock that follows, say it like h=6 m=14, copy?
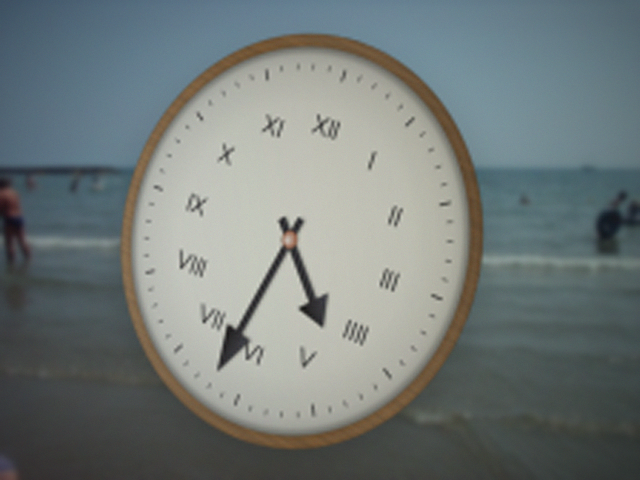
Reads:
h=4 m=32
